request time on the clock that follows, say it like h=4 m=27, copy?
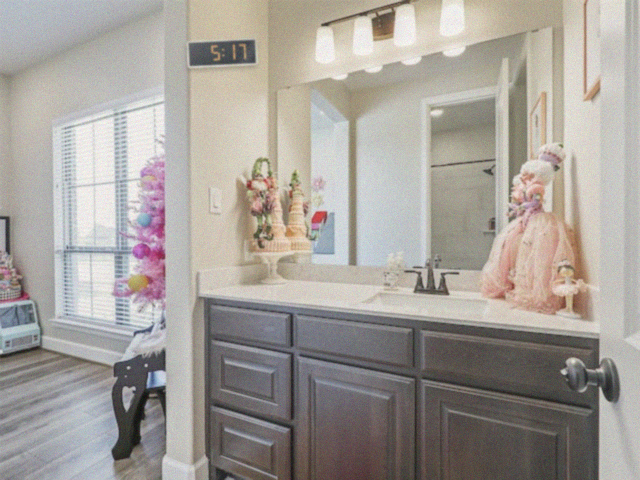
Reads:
h=5 m=17
